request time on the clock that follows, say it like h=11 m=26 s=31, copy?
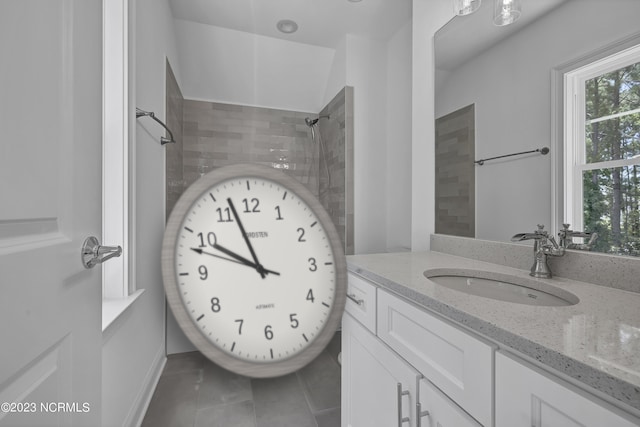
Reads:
h=9 m=56 s=48
